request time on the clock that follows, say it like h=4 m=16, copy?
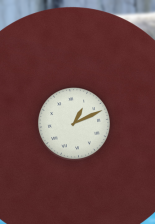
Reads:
h=1 m=12
